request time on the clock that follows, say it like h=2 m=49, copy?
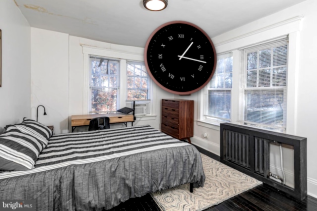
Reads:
h=1 m=17
